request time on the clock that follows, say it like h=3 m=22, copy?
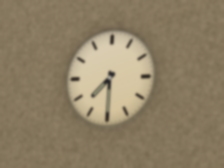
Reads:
h=7 m=30
